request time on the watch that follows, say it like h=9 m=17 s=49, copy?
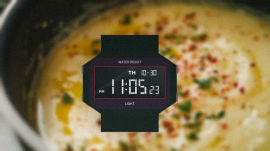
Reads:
h=11 m=5 s=23
